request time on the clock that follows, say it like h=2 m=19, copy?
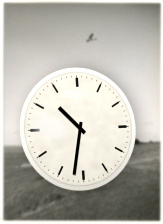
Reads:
h=10 m=32
